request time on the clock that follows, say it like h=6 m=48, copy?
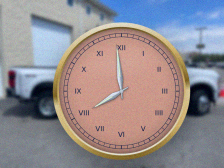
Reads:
h=7 m=59
